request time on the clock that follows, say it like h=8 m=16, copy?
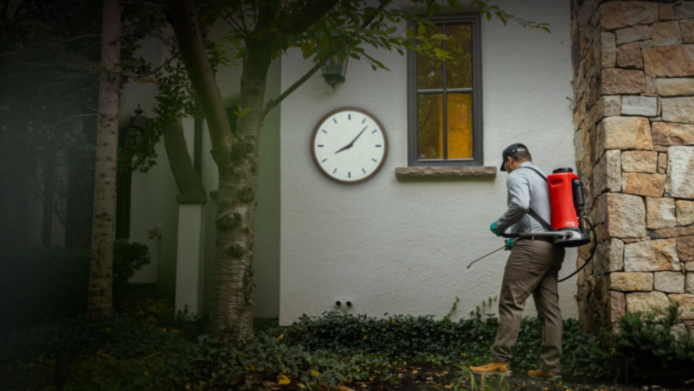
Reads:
h=8 m=7
